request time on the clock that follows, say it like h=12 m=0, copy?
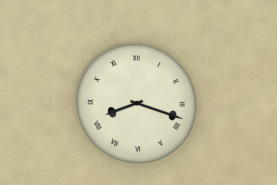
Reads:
h=8 m=18
